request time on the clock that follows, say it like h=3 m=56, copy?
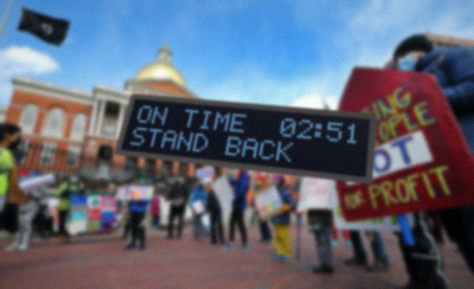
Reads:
h=2 m=51
